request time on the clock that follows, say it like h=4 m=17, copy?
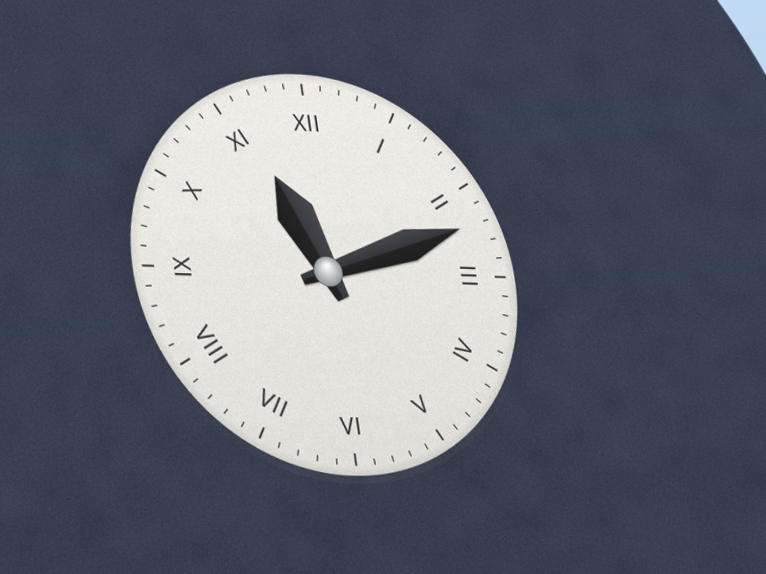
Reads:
h=11 m=12
